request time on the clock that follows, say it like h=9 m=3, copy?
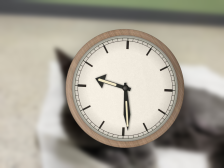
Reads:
h=9 m=29
